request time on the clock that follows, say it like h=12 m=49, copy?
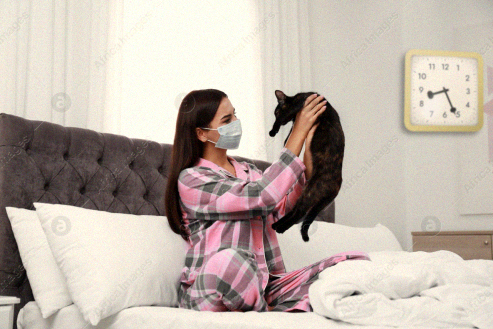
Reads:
h=8 m=26
